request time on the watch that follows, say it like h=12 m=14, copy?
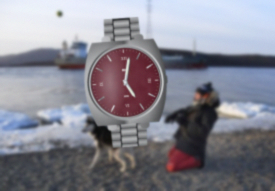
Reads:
h=5 m=2
